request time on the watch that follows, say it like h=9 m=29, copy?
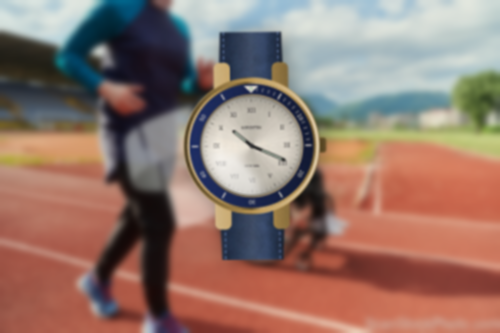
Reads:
h=10 m=19
